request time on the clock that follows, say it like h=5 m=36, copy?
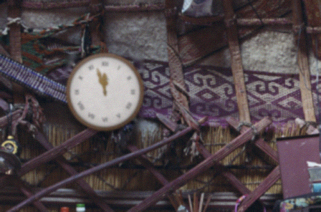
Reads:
h=11 m=57
